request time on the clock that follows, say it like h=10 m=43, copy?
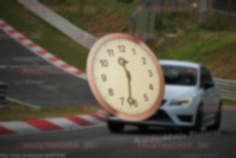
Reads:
h=11 m=32
